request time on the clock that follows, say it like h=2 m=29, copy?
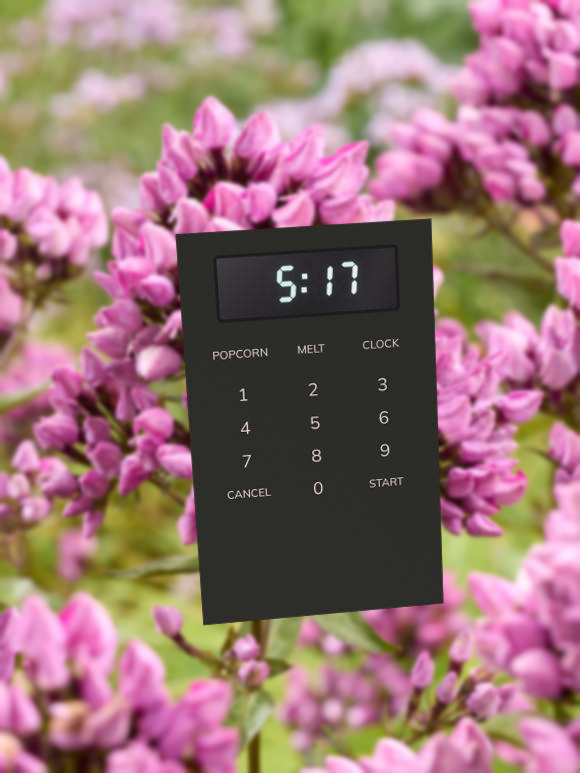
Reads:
h=5 m=17
